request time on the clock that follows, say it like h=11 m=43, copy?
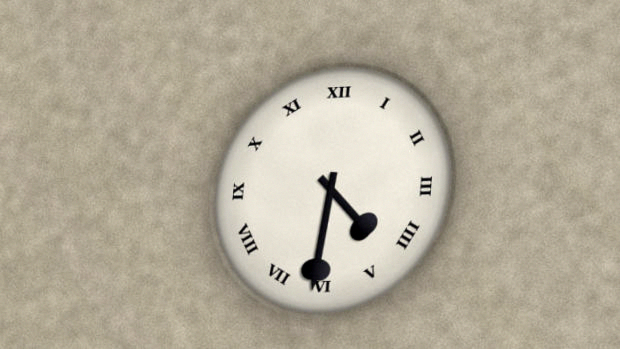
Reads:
h=4 m=31
